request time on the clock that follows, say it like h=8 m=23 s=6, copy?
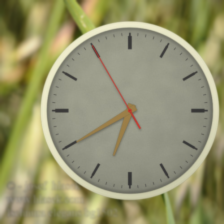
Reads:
h=6 m=39 s=55
